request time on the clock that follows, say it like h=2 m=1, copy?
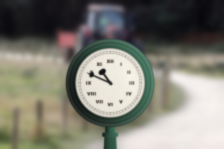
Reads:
h=10 m=49
